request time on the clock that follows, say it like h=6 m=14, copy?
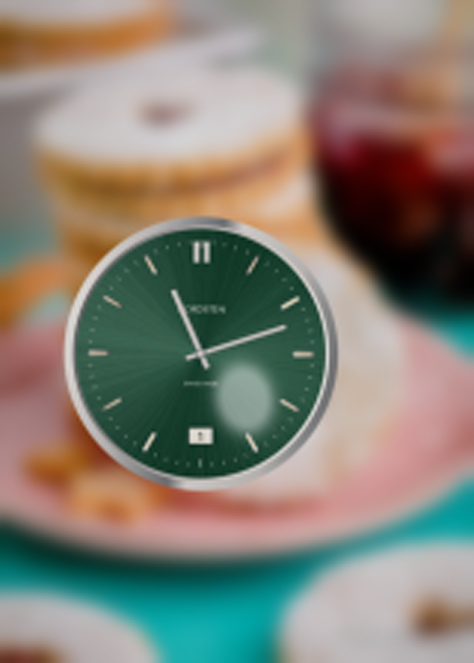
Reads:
h=11 m=12
